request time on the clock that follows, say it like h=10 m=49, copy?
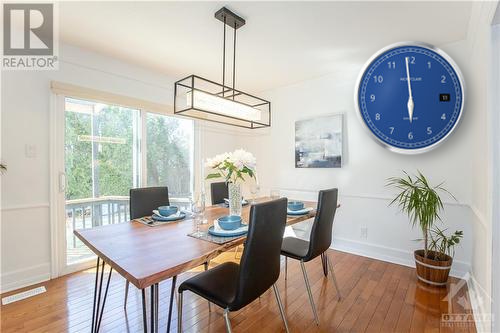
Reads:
h=5 m=59
